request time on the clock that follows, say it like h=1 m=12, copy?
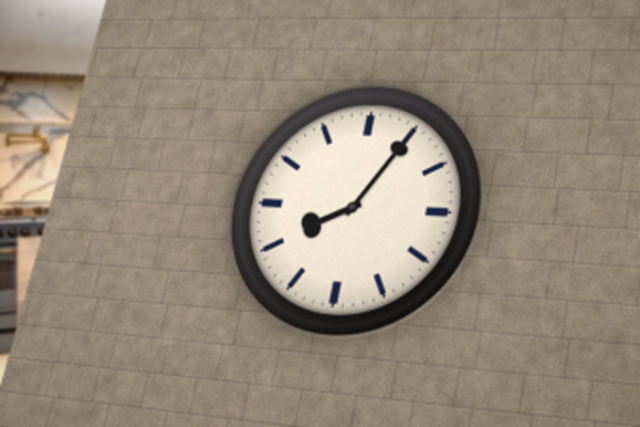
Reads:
h=8 m=5
